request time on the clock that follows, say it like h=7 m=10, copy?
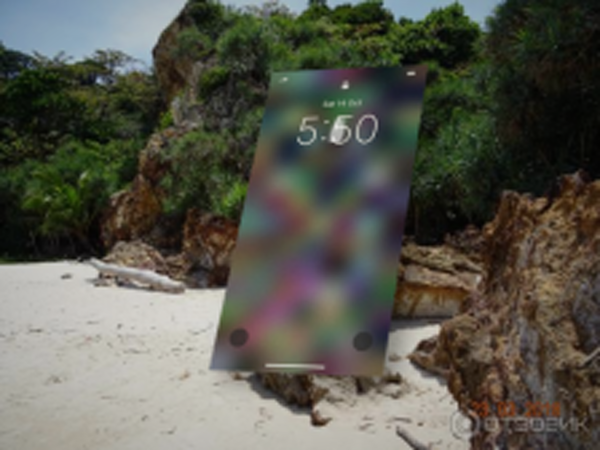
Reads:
h=5 m=50
